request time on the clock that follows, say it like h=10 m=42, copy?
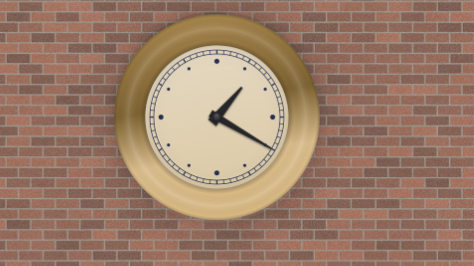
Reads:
h=1 m=20
